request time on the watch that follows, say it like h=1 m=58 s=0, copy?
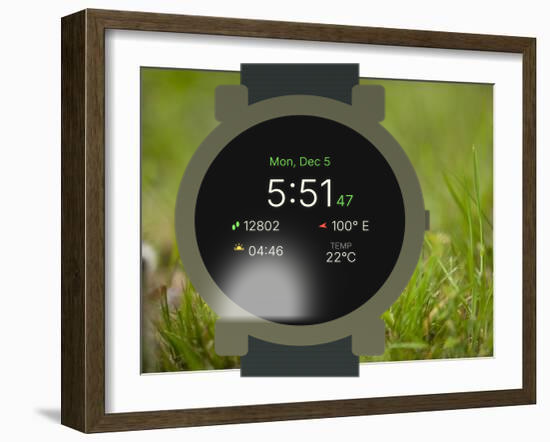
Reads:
h=5 m=51 s=47
